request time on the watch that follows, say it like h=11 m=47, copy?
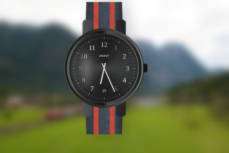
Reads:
h=6 m=26
